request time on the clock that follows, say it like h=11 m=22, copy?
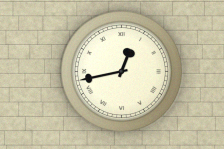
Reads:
h=12 m=43
